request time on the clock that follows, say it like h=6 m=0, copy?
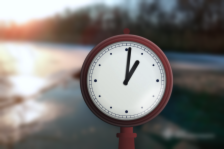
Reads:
h=1 m=1
